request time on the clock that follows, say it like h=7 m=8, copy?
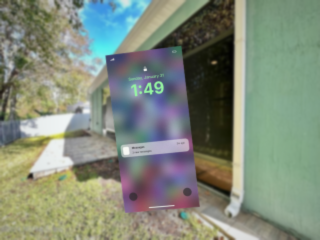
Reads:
h=1 m=49
